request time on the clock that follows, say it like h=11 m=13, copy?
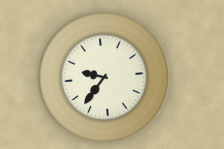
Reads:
h=9 m=37
